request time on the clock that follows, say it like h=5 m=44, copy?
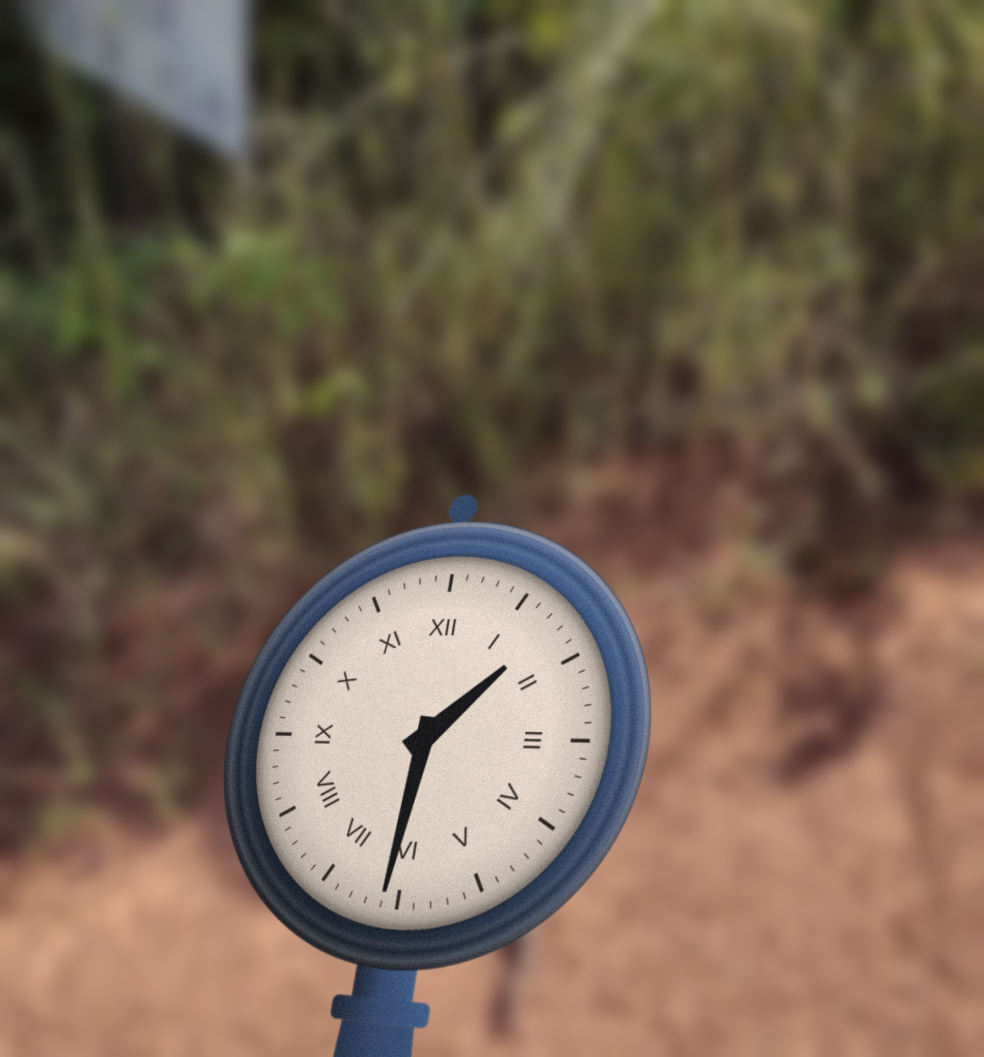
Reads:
h=1 m=31
